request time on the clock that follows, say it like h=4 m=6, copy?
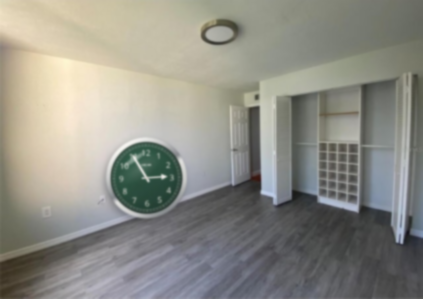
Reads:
h=2 m=55
